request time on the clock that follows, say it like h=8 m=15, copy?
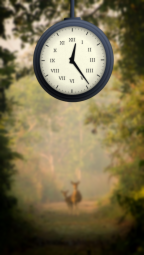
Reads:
h=12 m=24
